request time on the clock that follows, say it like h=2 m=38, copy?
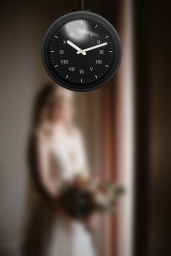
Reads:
h=10 m=12
